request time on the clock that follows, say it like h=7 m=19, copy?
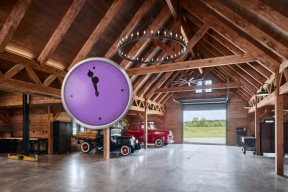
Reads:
h=11 m=58
